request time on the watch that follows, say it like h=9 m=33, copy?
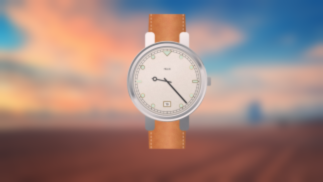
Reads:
h=9 m=23
